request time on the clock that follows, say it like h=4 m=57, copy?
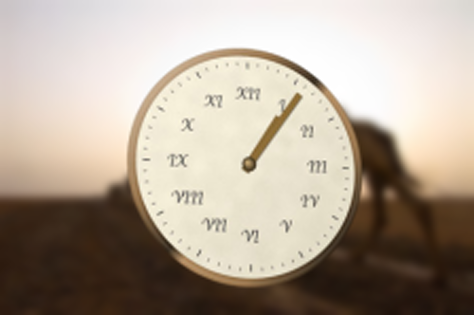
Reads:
h=1 m=6
